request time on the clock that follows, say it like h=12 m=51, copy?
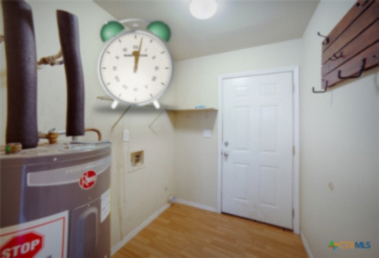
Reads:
h=12 m=2
